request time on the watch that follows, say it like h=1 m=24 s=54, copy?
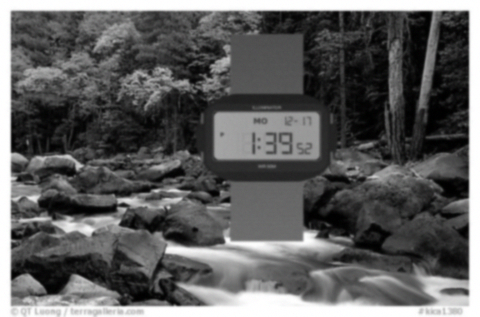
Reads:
h=1 m=39 s=52
